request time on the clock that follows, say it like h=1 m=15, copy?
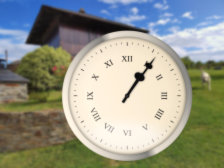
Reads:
h=1 m=6
